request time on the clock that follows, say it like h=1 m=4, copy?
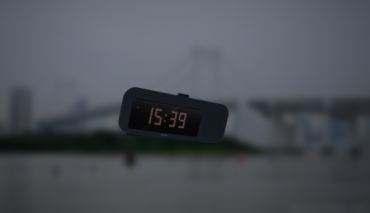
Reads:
h=15 m=39
